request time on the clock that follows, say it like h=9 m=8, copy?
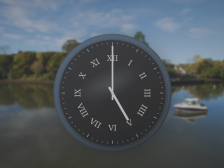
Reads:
h=5 m=0
